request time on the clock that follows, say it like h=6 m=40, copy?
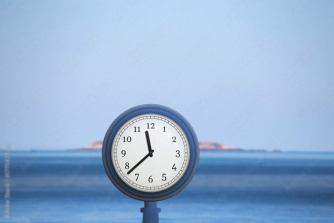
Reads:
h=11 m=38
